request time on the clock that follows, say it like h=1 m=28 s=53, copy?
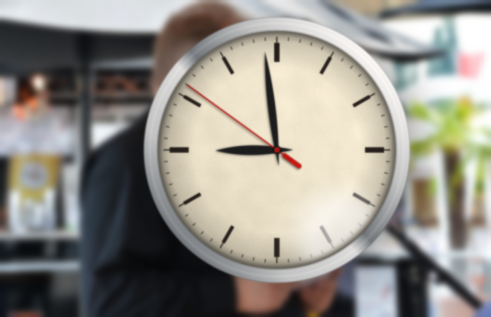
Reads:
h=8 m=58 s=51
